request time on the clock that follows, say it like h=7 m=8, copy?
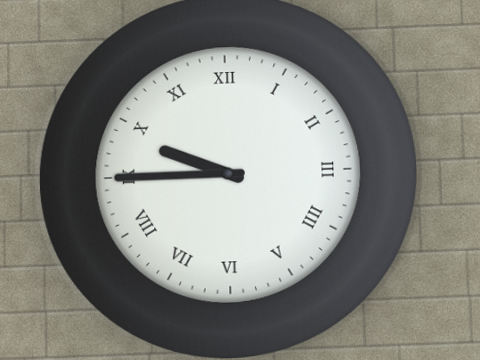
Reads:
h=9 m=45
